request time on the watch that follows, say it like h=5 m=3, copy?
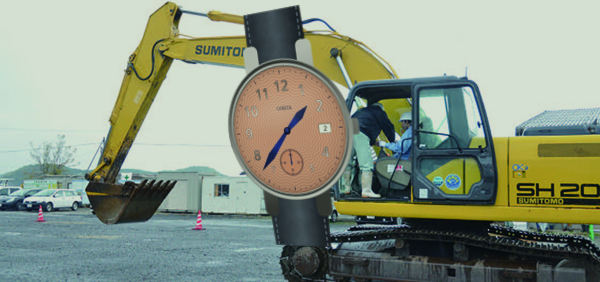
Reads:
h=1 m=37
